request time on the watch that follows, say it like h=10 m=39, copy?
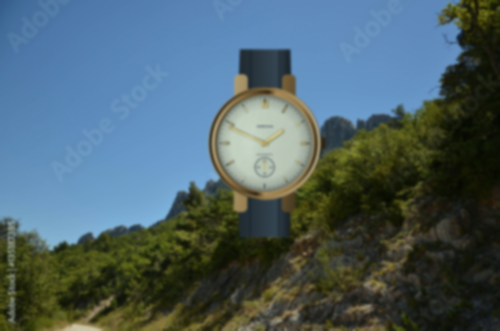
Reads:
h=1 m=49
